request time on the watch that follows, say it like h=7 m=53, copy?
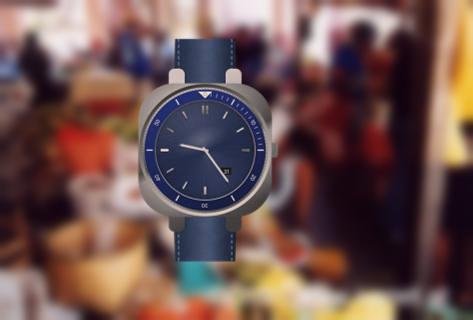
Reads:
h=9 m=24
